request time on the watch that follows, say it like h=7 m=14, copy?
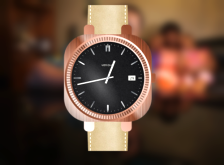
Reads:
h=12 m=43
